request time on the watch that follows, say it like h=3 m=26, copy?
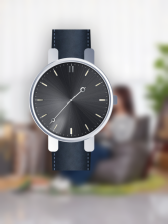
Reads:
h=1 m=37
